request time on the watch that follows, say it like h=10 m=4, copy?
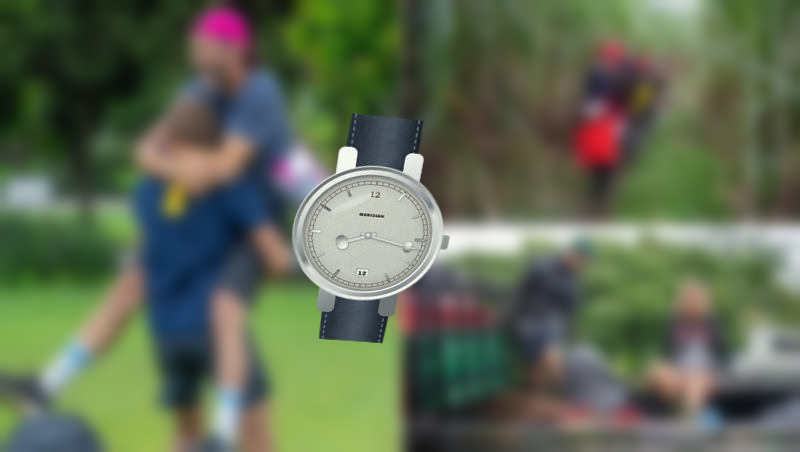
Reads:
h=8 m=17
